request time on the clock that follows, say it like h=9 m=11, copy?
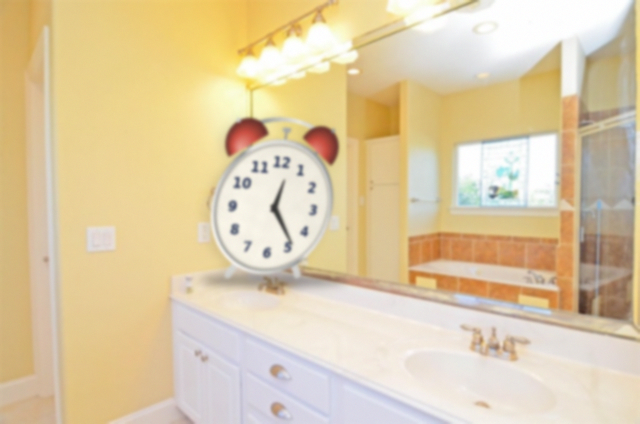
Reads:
h=12 m=24
